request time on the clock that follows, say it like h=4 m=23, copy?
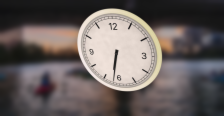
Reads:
h=6 m=32
